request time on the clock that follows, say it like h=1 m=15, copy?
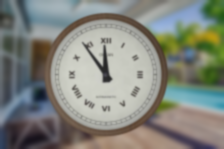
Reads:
h=11 m=54
